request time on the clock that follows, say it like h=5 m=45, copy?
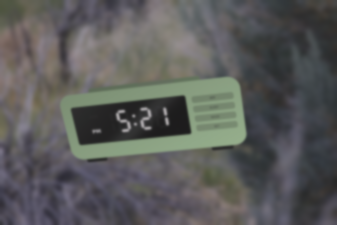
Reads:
h=5 m=21
